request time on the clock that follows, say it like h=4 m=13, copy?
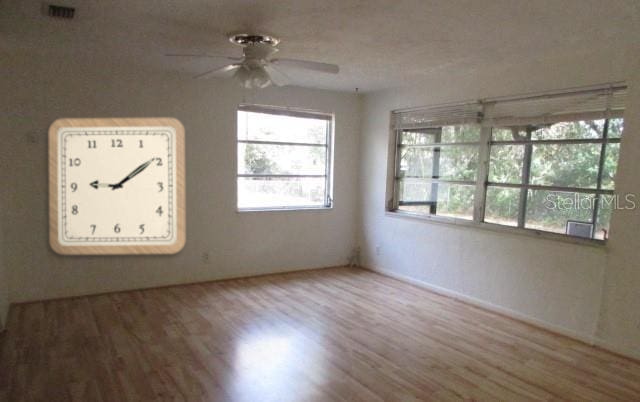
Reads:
h=9 m=9
